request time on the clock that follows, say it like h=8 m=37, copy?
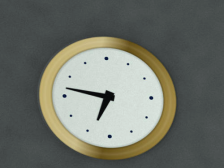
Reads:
h=6 m=47
